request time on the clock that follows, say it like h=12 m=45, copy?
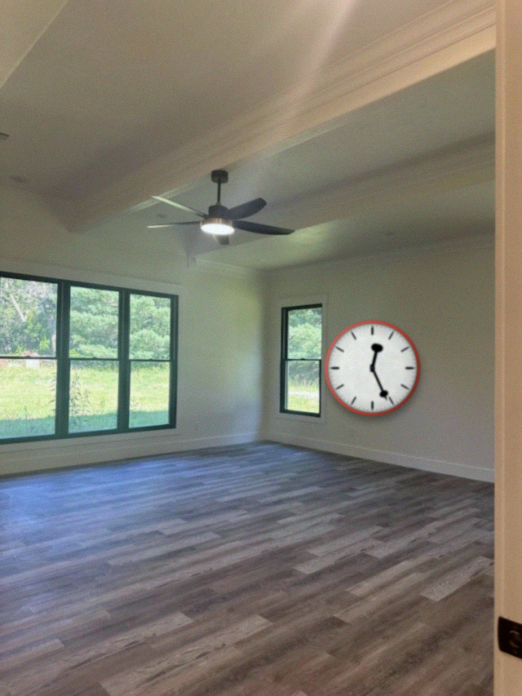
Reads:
h=12 m=26
